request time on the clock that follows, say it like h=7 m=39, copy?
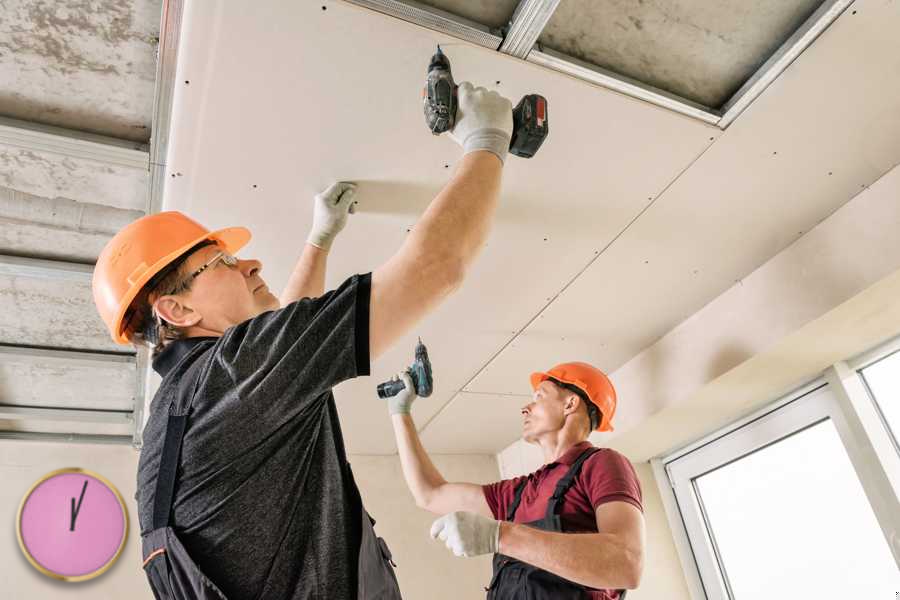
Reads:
h=12 m=3
